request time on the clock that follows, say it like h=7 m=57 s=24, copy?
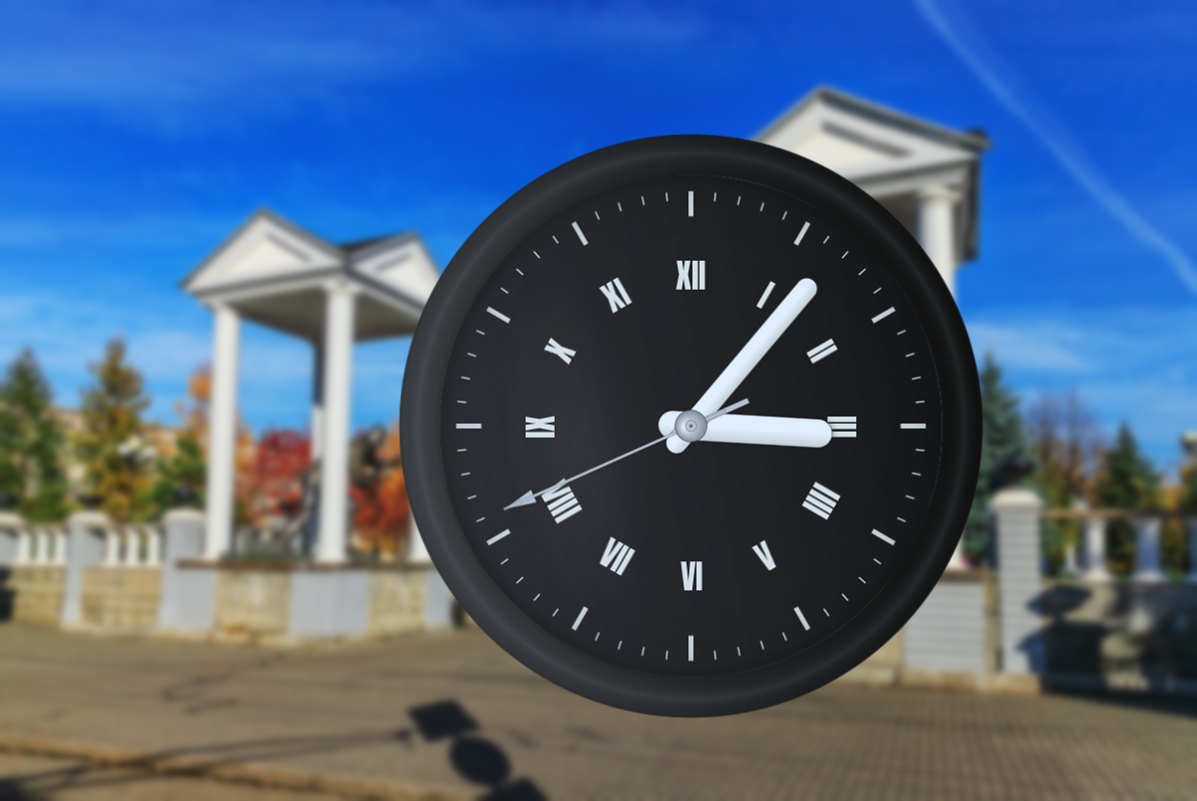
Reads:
h=3 m=6 s=41
